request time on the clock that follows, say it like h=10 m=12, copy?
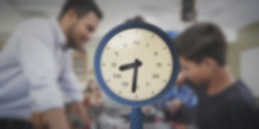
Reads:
h=8 m=31
